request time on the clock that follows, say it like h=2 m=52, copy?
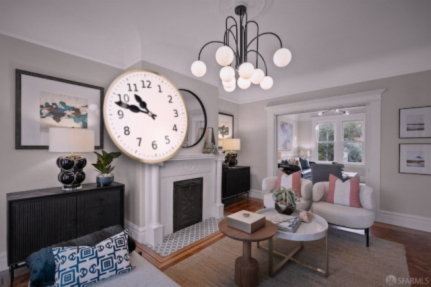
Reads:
h=10 m=48
